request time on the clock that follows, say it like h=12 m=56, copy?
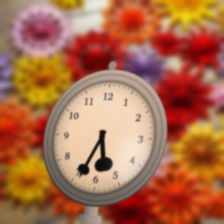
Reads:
h=5 m=34
